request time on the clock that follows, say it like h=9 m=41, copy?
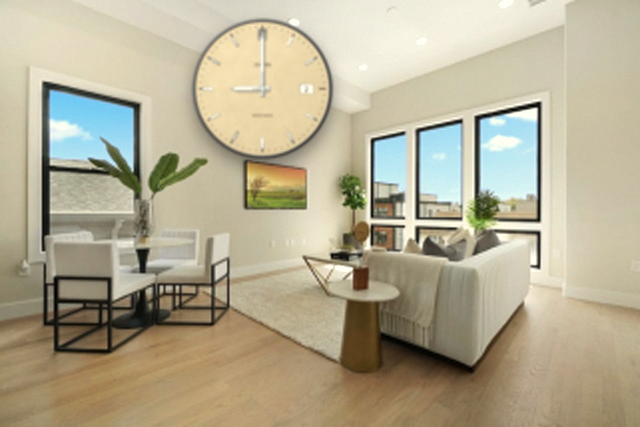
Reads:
h=9 m=0
